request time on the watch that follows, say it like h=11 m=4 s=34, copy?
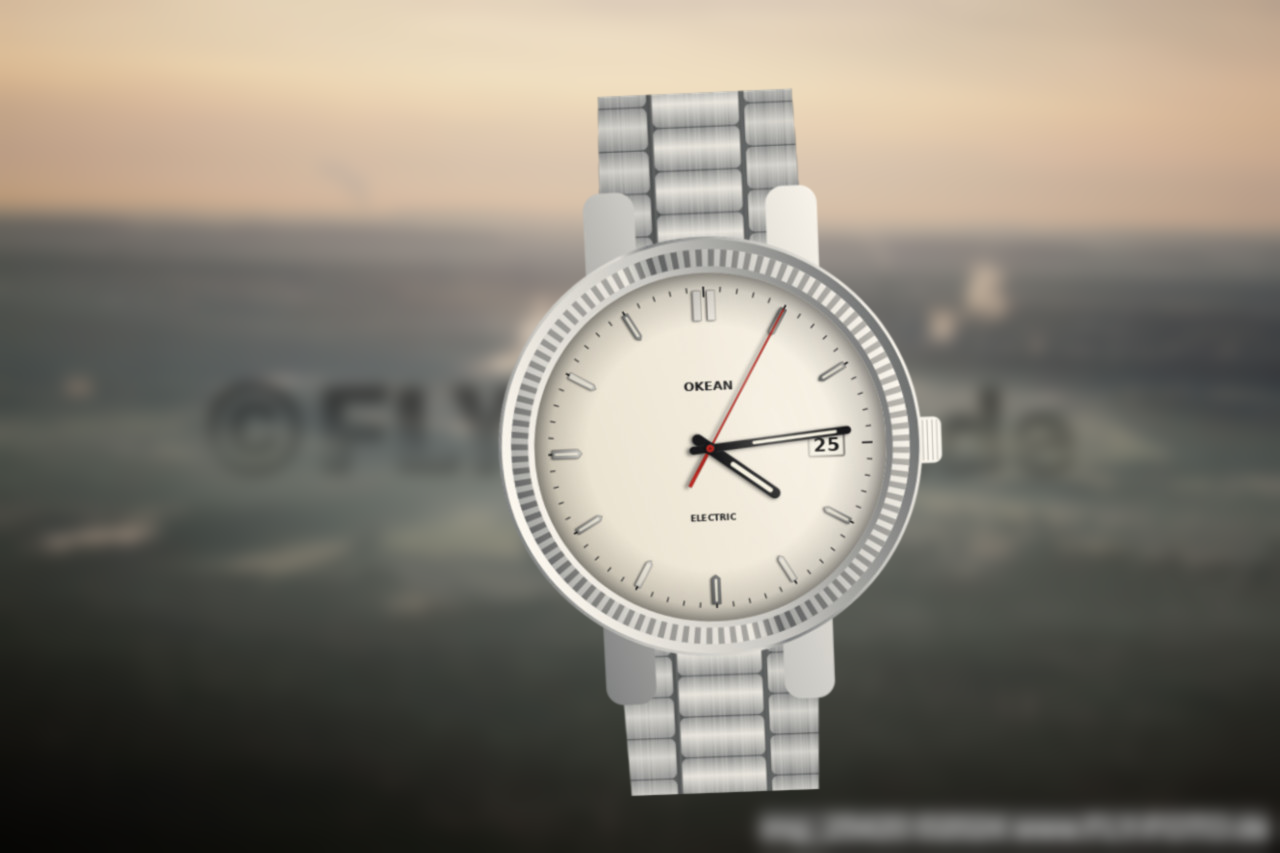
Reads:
h=4 m=14 s=5
